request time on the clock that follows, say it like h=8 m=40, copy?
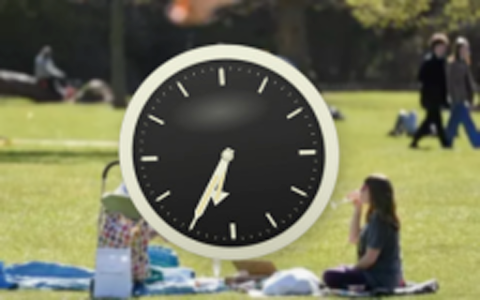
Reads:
h=6 m=35
